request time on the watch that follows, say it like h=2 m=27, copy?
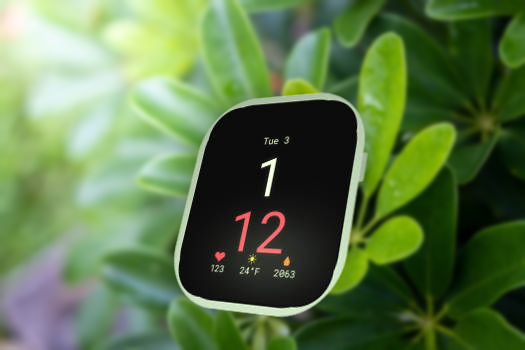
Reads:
h=1 m=12
